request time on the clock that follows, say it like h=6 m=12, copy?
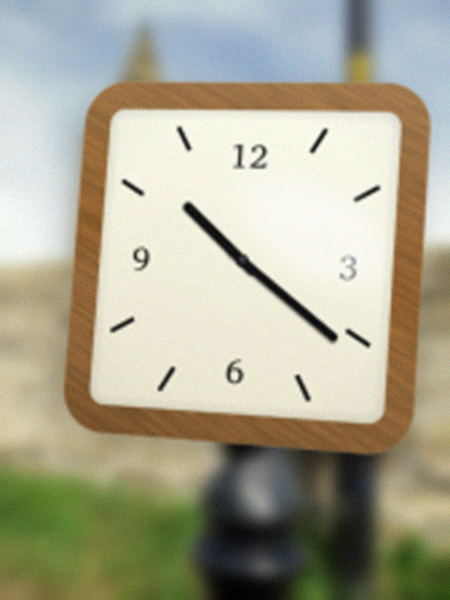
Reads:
h=10 m=21
